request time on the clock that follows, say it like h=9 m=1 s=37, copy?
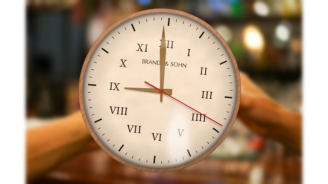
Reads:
h=8 m=59 s=19
